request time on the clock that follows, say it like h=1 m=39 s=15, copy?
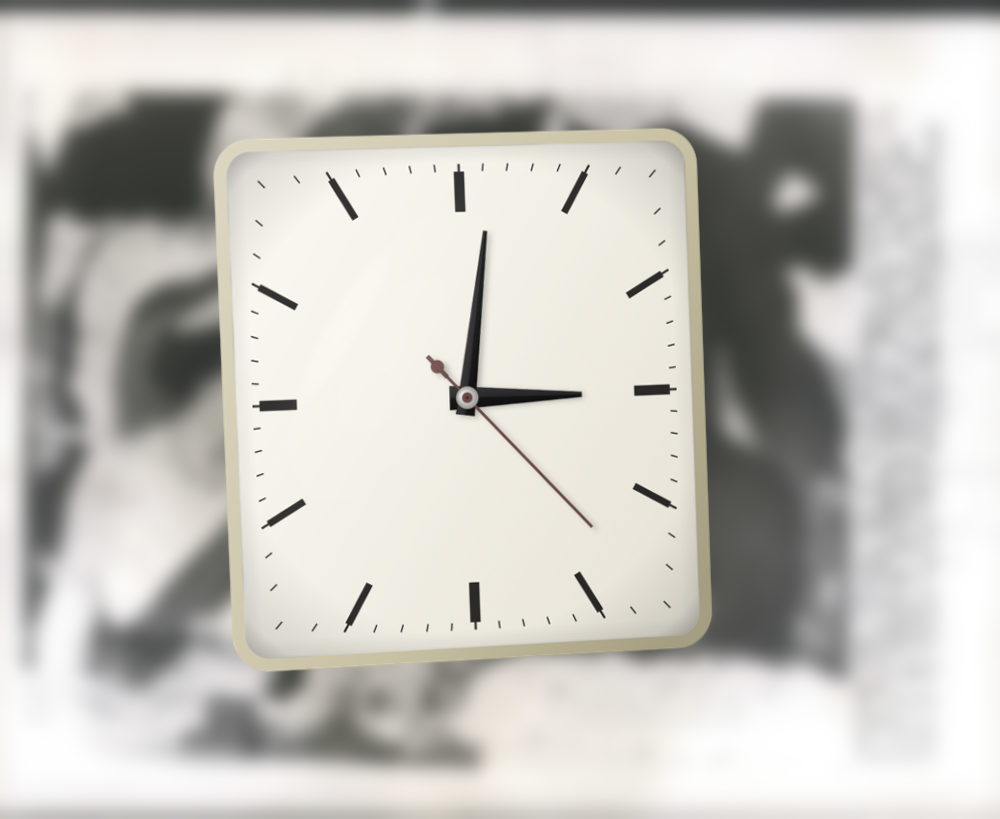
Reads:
h=3 m=1 s=23
